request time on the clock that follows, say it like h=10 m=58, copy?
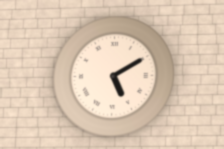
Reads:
h=5 m=10
